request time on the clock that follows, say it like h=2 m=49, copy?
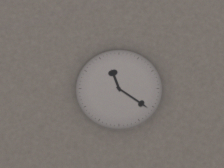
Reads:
h=11 m=21
